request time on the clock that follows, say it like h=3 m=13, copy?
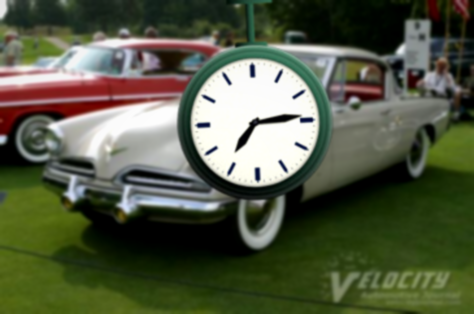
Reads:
h=7 m=14
